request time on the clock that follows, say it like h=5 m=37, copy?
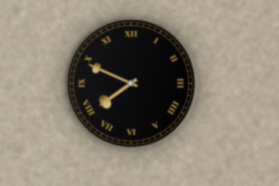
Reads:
h=7 m=49
